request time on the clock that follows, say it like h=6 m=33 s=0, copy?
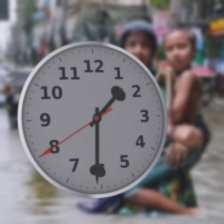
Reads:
h=1 m=30 s=40
